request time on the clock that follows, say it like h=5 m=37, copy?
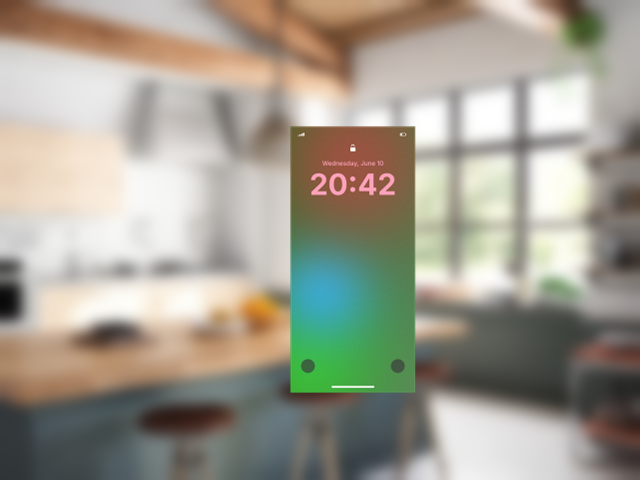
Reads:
h=20 m=42
